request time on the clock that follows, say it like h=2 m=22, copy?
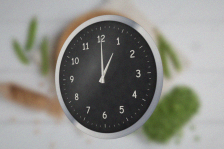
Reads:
h=1 m=0
